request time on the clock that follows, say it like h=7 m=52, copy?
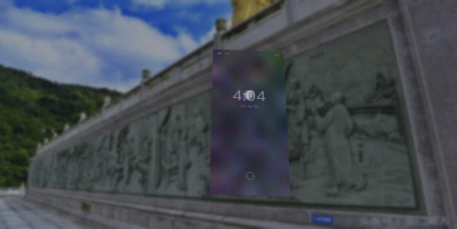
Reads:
h=4 m=4
